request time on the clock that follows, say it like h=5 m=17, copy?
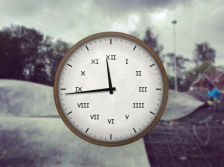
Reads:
h=11 m=44
